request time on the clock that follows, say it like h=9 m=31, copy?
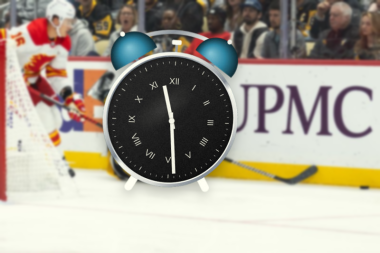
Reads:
h=11 m=29
